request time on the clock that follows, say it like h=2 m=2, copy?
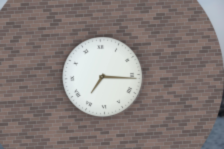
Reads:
h=7 m=16
